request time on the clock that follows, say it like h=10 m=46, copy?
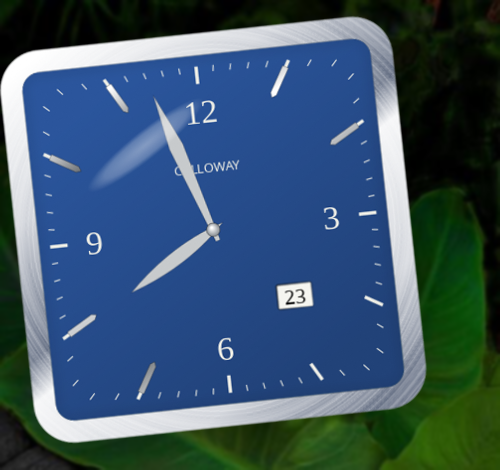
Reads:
h=7 m=57
